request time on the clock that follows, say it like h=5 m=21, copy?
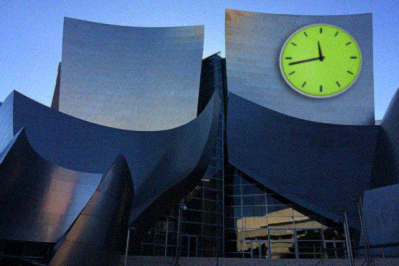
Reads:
h=11 m=43
